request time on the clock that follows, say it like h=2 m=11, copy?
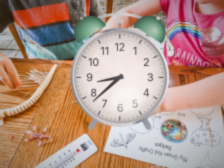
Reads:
h=8 m=38
